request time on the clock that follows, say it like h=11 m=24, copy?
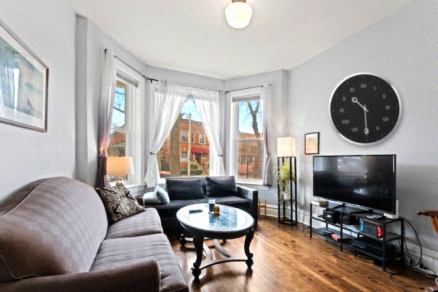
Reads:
h=10 m=30
